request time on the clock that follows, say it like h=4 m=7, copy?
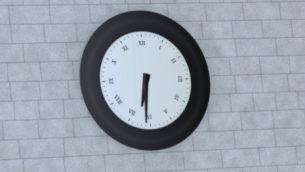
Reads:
h=6 m=31
